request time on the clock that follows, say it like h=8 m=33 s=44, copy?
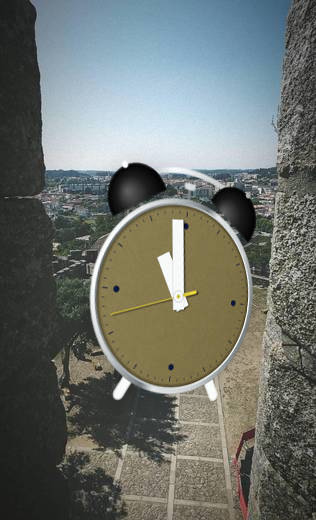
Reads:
h=10 m=58 s=42
